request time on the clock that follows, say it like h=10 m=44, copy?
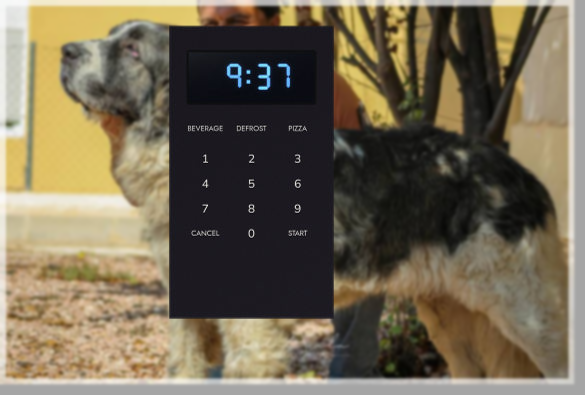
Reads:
h=9 m=37
